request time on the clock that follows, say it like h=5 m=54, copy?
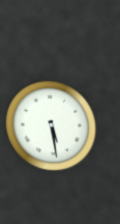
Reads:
h=5 m=29
